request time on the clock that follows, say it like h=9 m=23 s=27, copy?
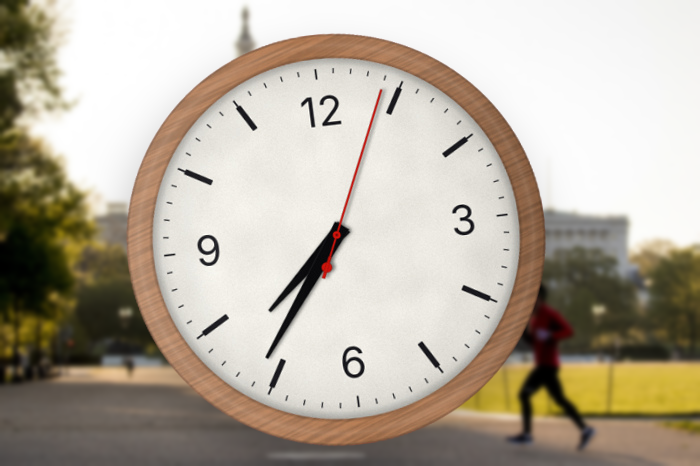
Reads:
h=7 m=36 s=4
